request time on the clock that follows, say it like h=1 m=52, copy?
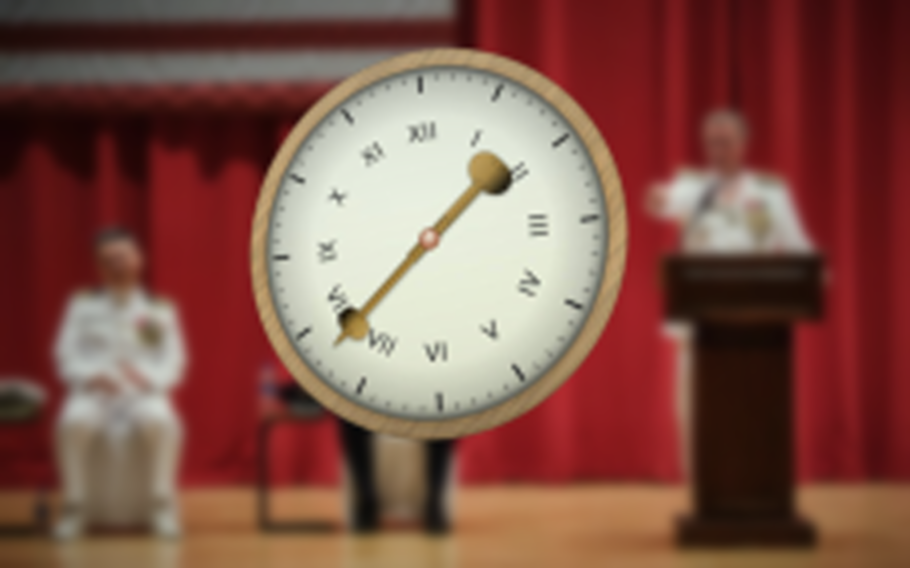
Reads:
h=1 m=38
